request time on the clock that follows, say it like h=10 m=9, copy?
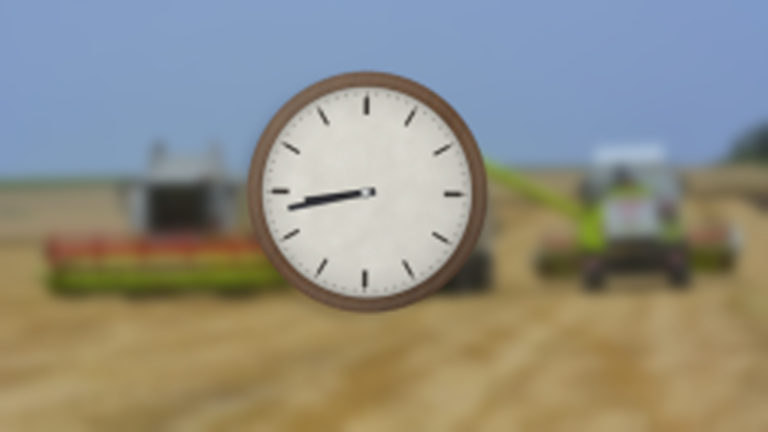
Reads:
h=8 m=43
